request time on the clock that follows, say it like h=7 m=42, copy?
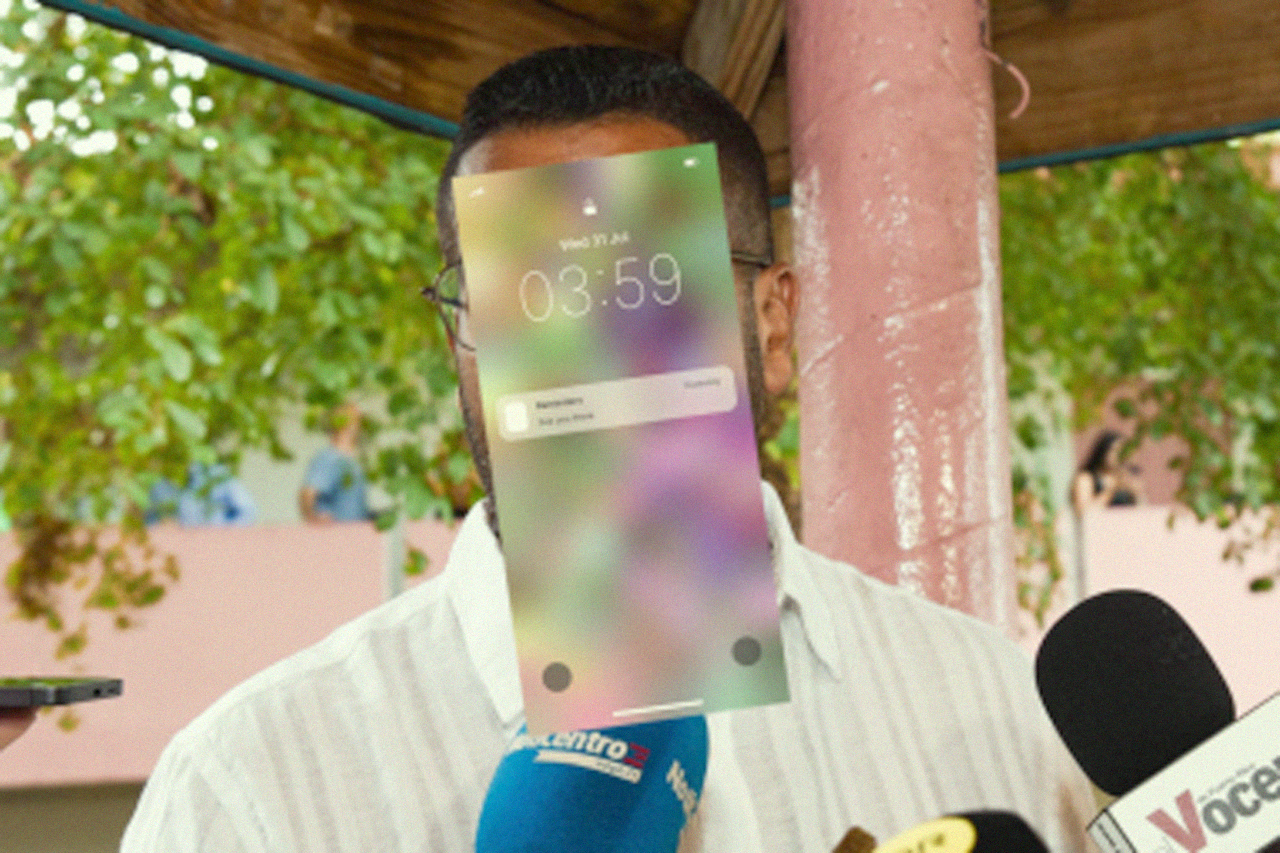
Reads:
h=3 m=59
